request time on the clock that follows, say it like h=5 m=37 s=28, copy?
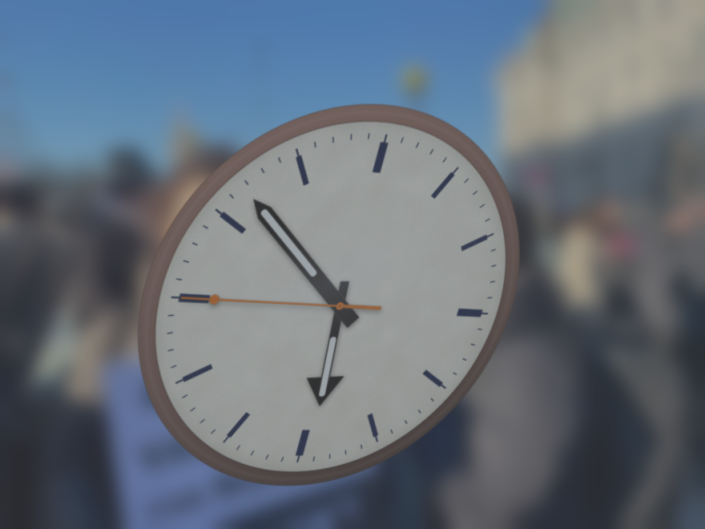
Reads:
h=5 m=51 s=45
